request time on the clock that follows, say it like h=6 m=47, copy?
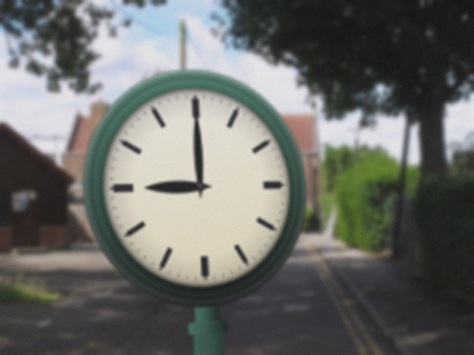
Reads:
h=9 m=0
